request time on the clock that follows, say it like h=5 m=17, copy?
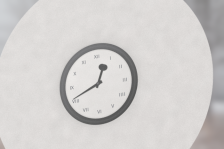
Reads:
h=12 m=41
